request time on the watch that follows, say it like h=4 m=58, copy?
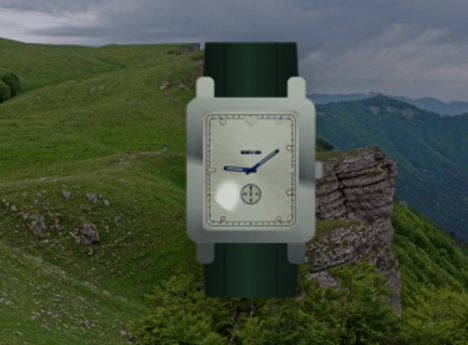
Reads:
h=9 m=9
